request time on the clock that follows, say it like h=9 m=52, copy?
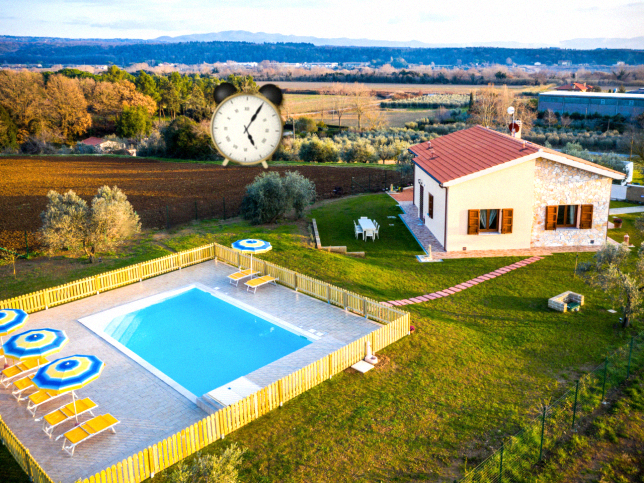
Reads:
h=5 m=5
